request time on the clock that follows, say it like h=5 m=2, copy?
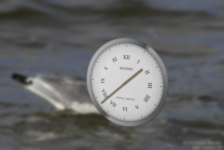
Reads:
h=1 m=38
